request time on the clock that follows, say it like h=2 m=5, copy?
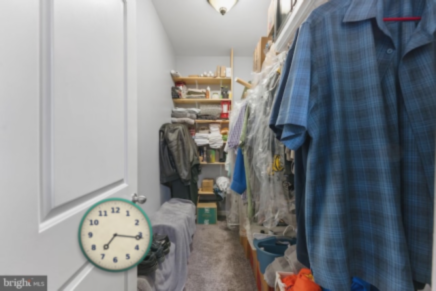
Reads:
h=7 m=16
